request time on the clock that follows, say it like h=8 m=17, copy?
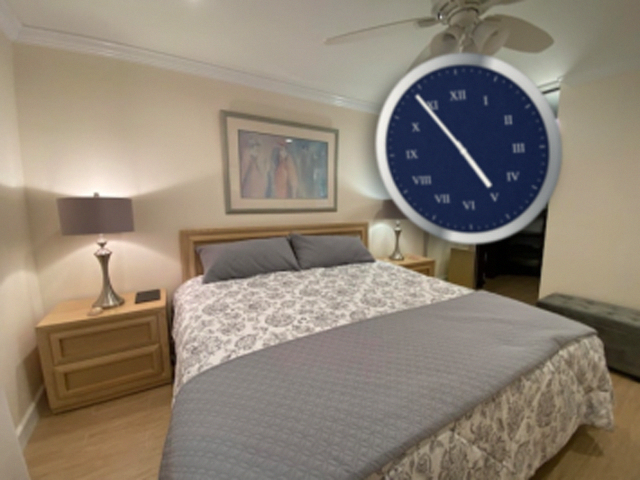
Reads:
h=4 m=54
